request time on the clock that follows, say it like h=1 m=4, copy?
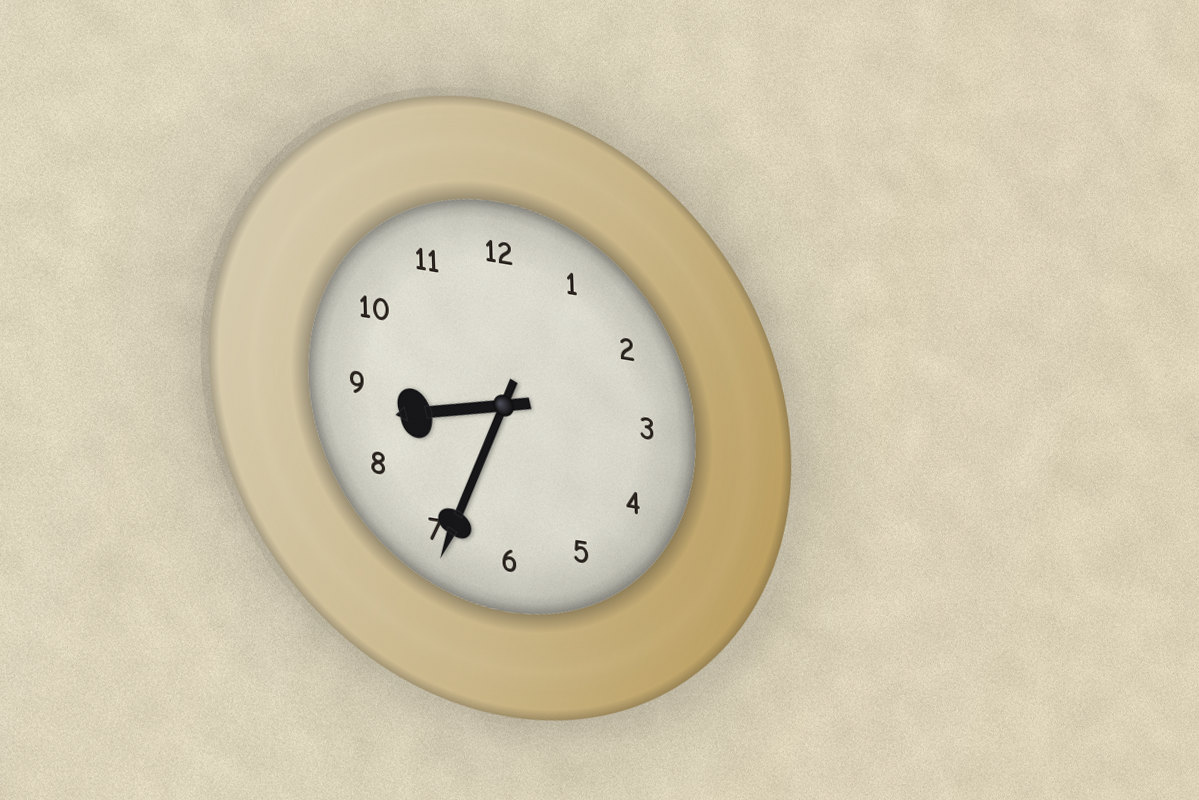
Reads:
h=8 m=34
